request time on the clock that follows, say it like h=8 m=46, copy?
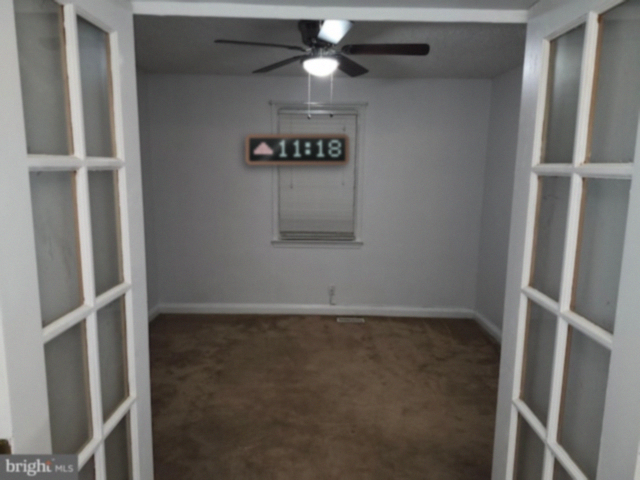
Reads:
h=11 m=18
